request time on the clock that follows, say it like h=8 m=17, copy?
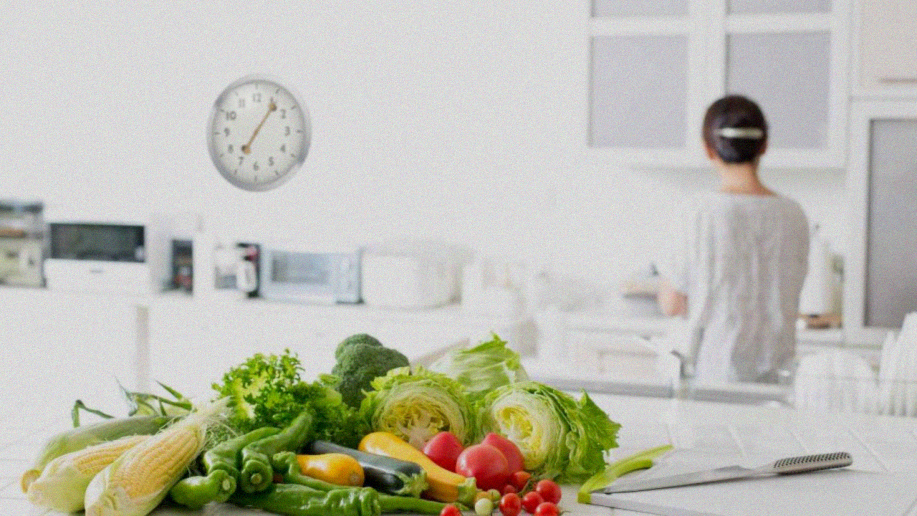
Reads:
h=7 m=6
